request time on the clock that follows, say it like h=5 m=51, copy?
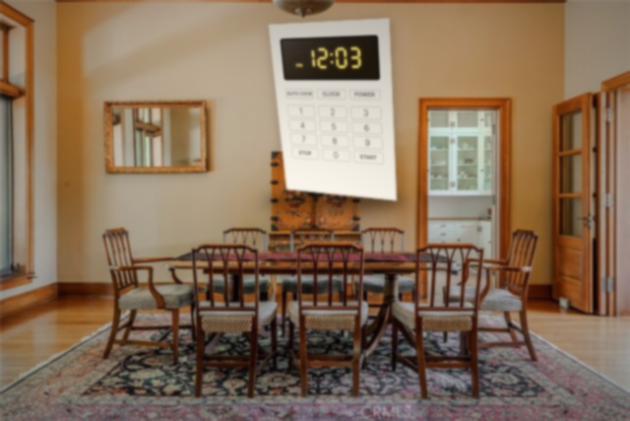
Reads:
h=12 m=3
